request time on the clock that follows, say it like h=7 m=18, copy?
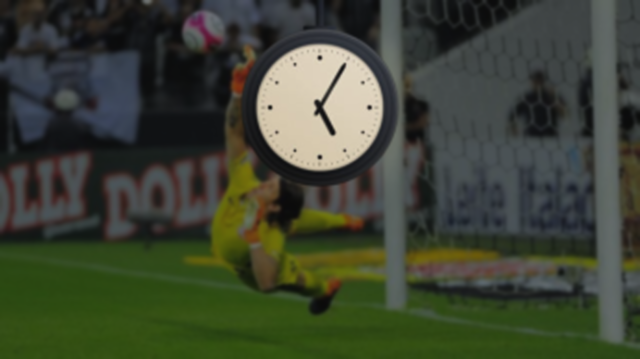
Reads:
h=5 m=5
